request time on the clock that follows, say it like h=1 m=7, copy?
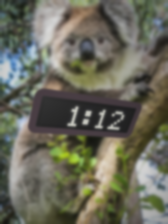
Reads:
h=1 m=12
